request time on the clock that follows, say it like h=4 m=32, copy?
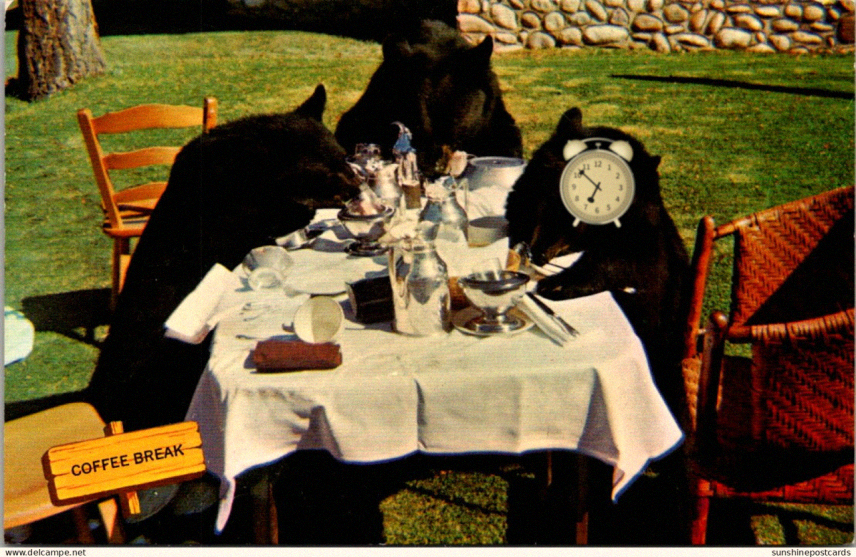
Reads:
h=6 m=52
